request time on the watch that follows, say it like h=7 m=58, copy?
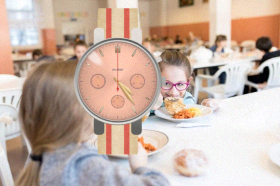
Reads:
h=4 m=24
